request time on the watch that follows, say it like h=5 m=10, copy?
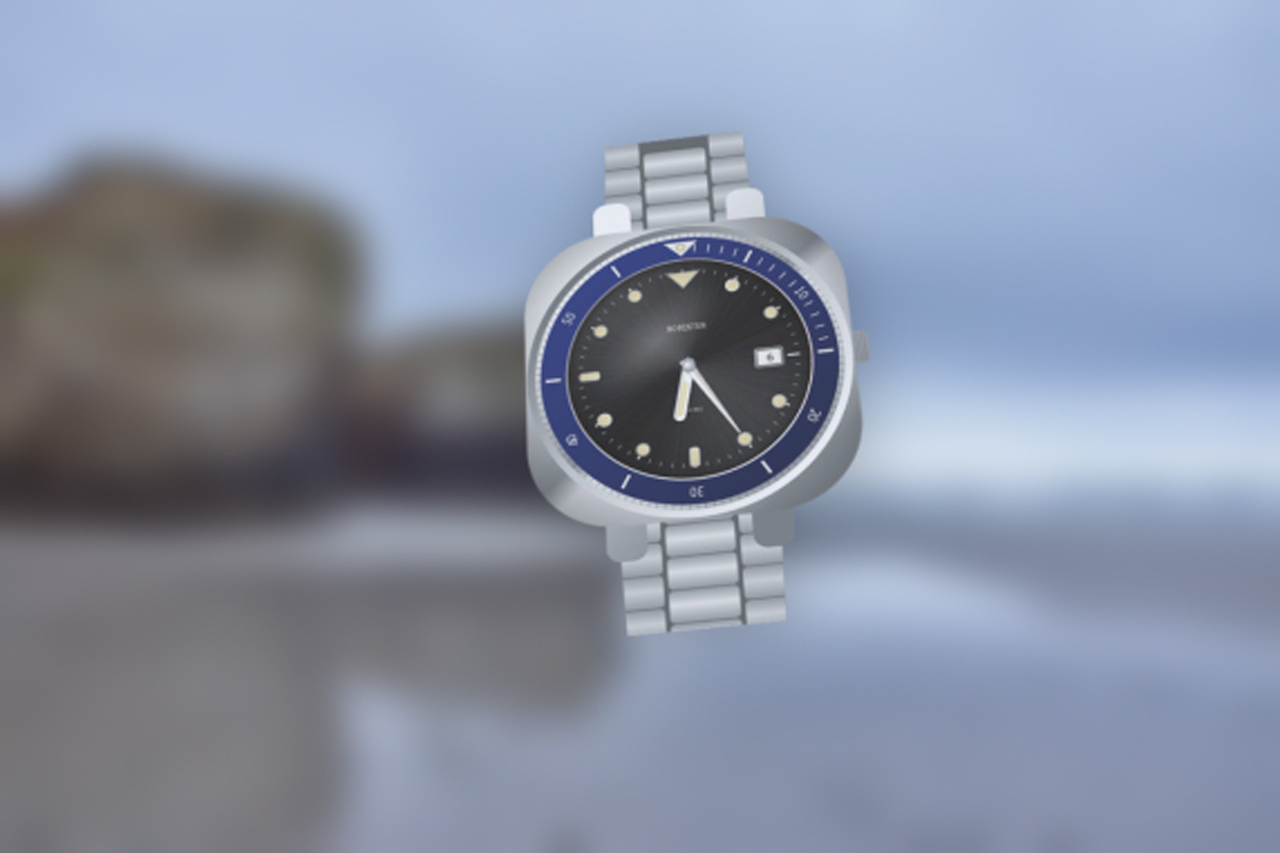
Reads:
h=6 m=25
